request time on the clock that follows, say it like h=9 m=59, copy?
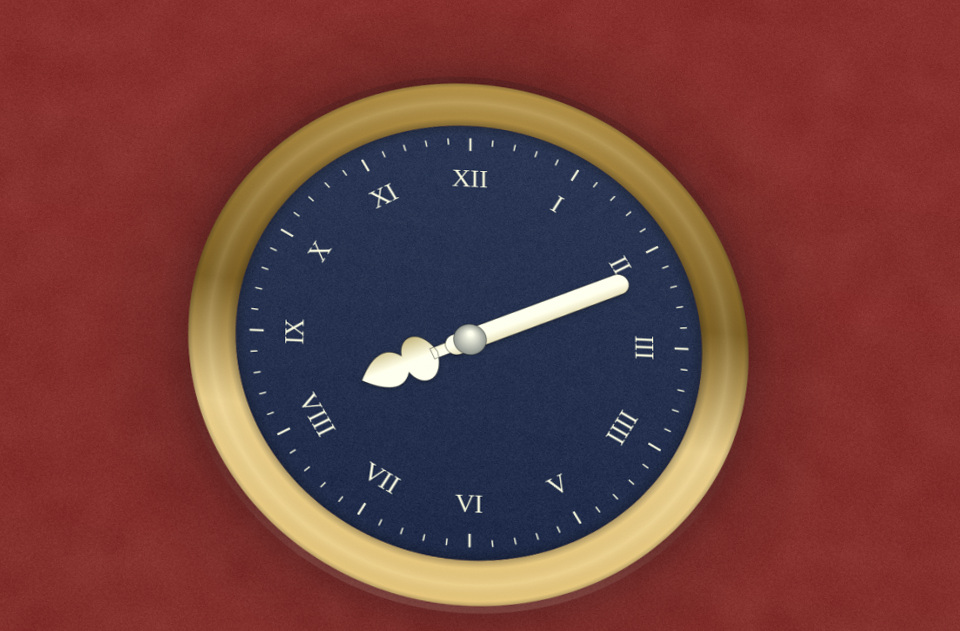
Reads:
h=8 m=11
